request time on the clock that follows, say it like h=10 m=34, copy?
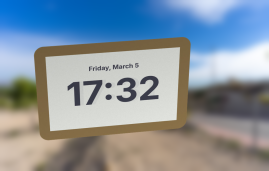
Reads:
h=17 m=32
